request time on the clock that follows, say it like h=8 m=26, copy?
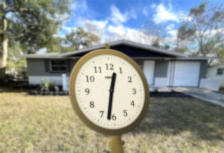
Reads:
h=12 m=32
